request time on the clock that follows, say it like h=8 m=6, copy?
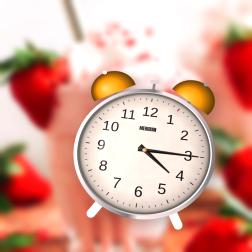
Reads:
h=4 m=15
